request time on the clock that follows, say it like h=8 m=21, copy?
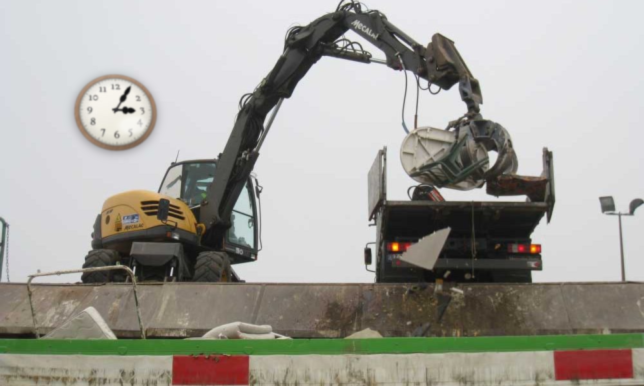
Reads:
h=3 m=5
